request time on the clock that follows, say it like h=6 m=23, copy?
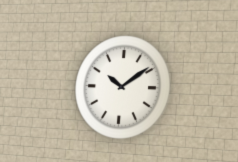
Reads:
h=10 m=9
